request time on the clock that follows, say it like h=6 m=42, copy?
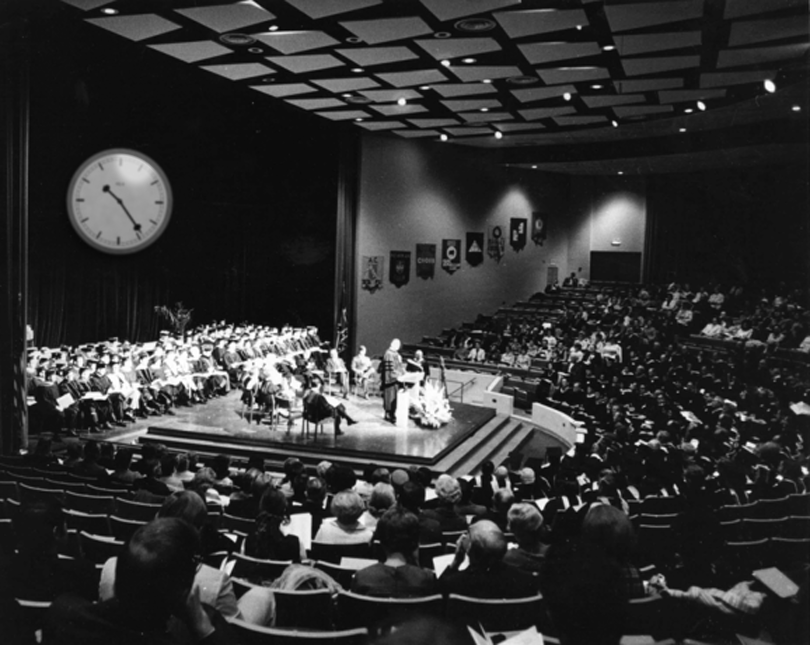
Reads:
h=10 m=24
